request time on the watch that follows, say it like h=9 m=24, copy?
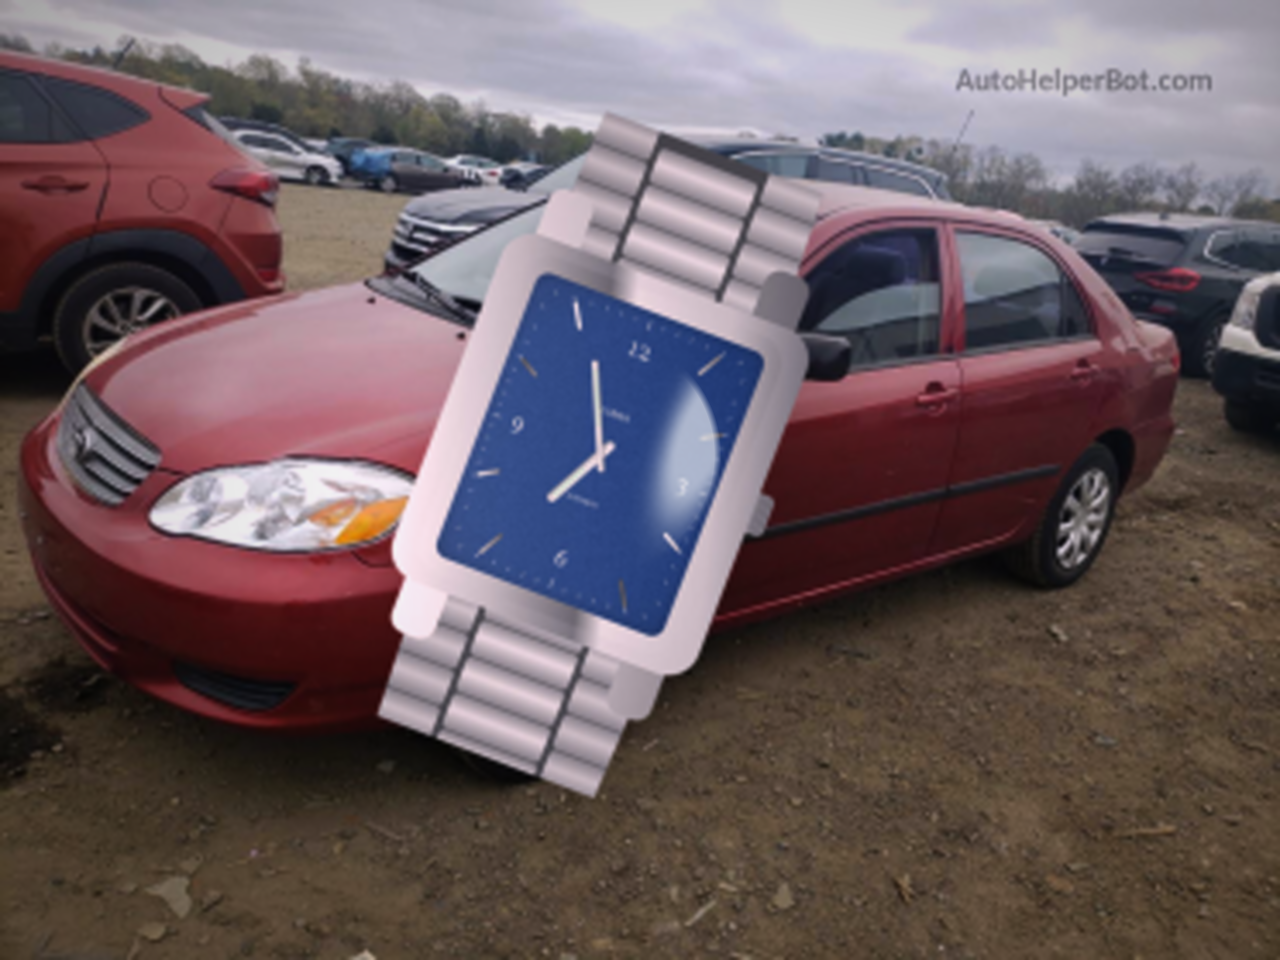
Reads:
h=6 m=56
